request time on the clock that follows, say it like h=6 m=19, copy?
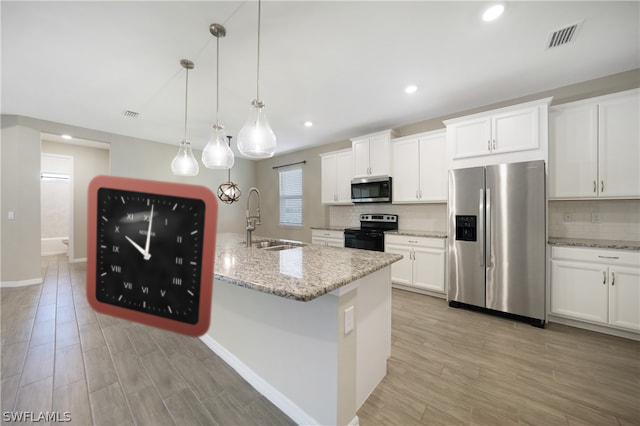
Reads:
h=10 m=1
